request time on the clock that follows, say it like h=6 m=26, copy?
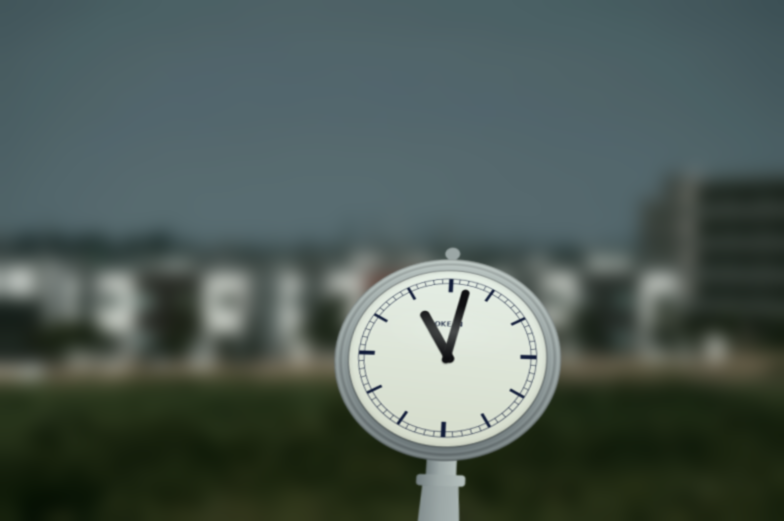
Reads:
h=11 m=2
